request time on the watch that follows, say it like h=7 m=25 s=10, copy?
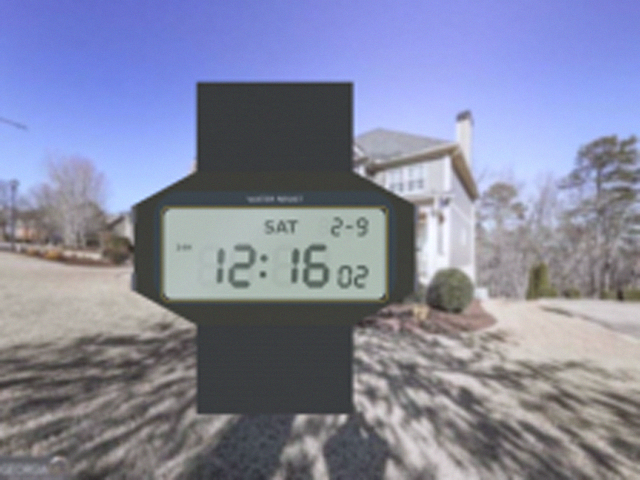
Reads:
h=12 m=16 s=2
